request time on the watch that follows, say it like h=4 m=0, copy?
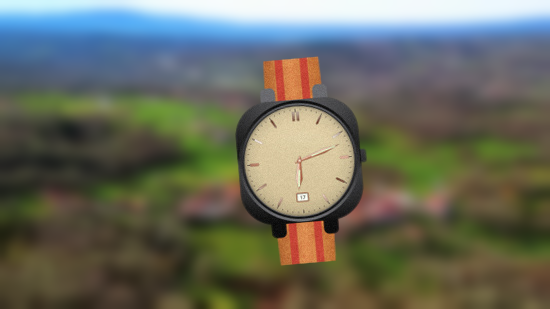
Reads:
h=6 m=12
